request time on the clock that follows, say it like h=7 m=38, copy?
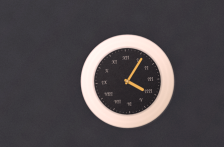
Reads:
h=4 m=6
